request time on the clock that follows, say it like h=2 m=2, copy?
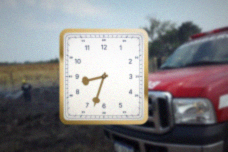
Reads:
h=8 m=33
